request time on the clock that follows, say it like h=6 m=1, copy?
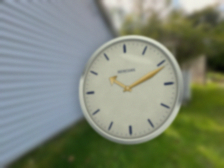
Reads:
h=10 m=11
